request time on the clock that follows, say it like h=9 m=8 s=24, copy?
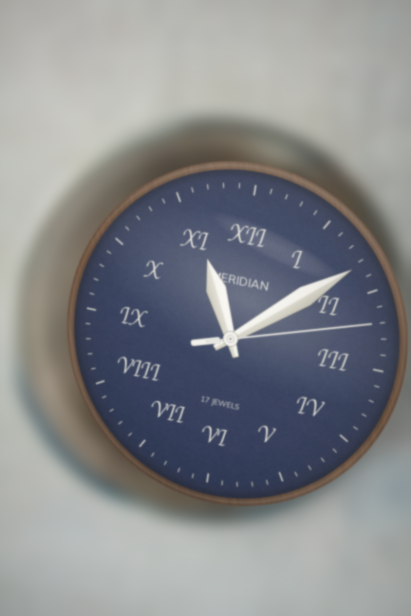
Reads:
h=11 m=8 s=12
